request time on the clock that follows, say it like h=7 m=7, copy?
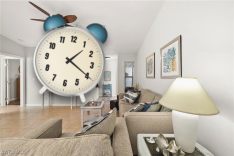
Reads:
h=1 m=20
